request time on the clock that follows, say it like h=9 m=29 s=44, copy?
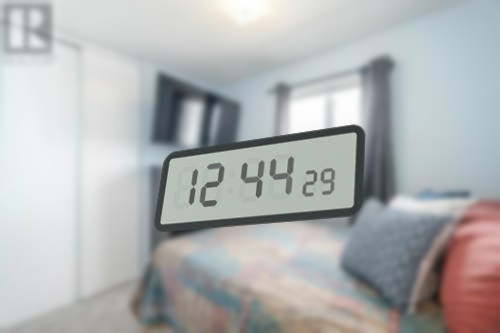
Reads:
h=12 m=44 s=29
